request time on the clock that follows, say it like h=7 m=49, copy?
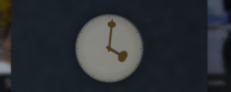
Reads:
h=4 m=1
